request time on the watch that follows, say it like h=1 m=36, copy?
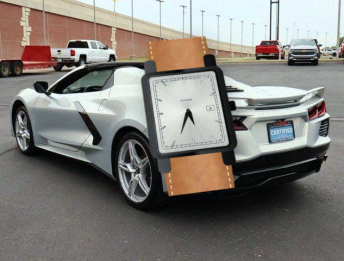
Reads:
h=5 m=34
